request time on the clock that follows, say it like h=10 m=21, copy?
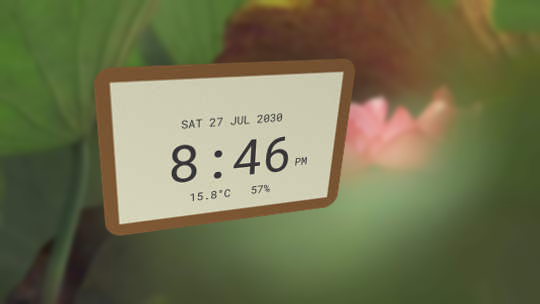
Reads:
h=8 m=46
